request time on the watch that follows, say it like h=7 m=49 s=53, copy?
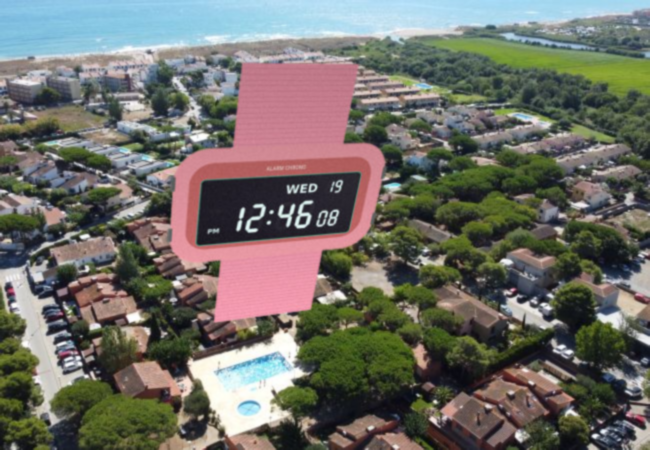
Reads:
h=12 m=46 s=8
